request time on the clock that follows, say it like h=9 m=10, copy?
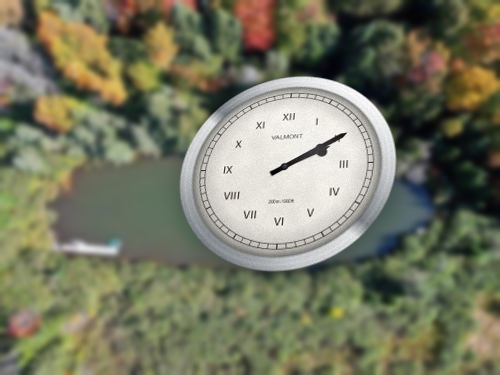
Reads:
h=2 m=10
